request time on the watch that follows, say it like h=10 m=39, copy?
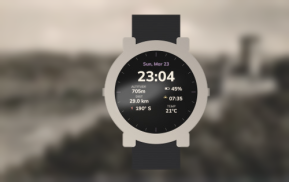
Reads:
h=23 m=4
